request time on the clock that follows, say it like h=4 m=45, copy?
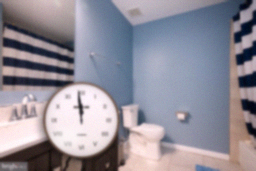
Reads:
h=11 m=59
